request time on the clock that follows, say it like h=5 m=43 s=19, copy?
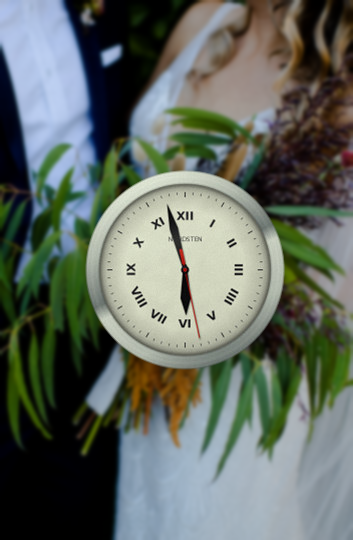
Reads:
h=5 m=57 s=28
